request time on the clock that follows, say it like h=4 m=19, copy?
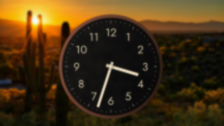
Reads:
h=3 m=33
